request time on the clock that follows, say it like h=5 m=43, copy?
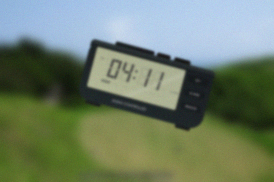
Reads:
h=4 m=11
